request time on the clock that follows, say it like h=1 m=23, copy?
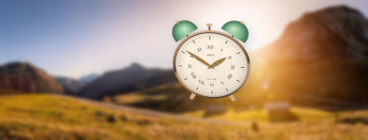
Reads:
h=1 m=51
